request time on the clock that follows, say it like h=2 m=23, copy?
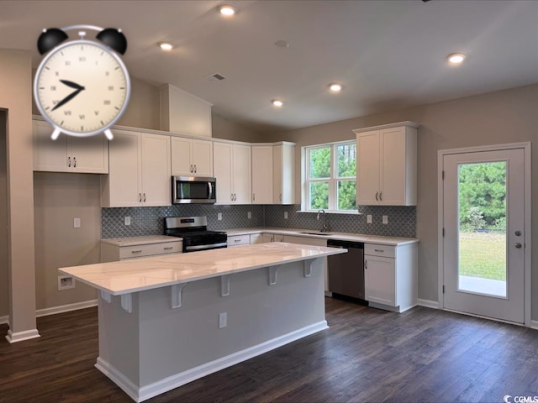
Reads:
h=9 m=39
